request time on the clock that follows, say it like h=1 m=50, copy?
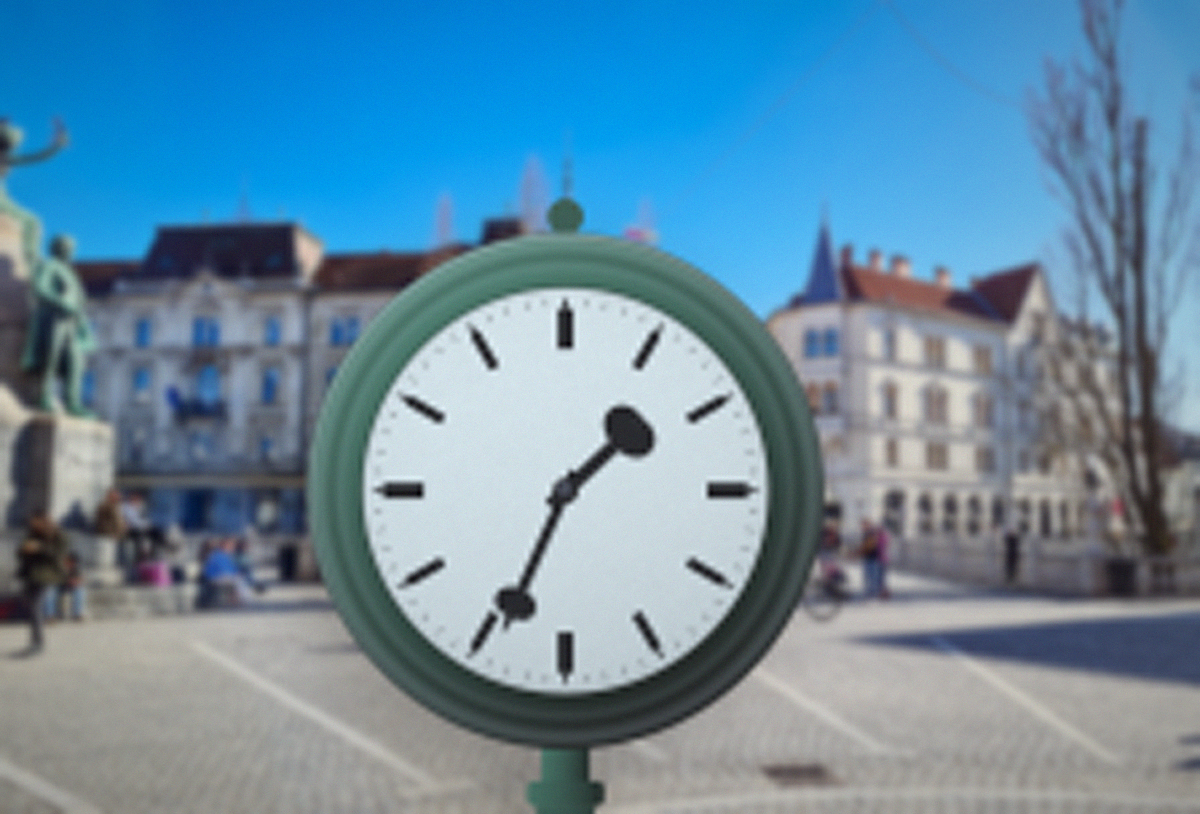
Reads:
h=1 m=34
